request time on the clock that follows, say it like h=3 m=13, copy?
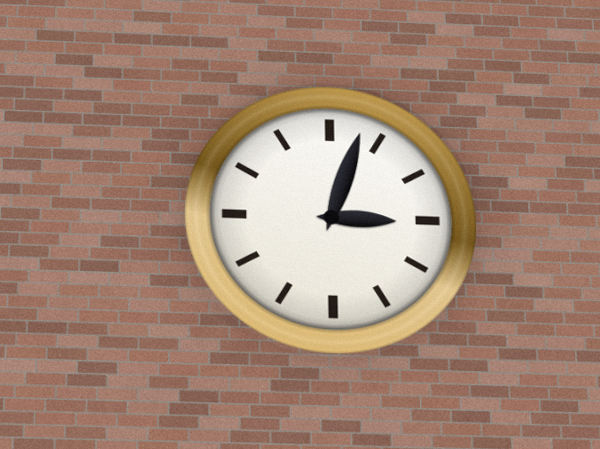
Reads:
h=3 m=3
